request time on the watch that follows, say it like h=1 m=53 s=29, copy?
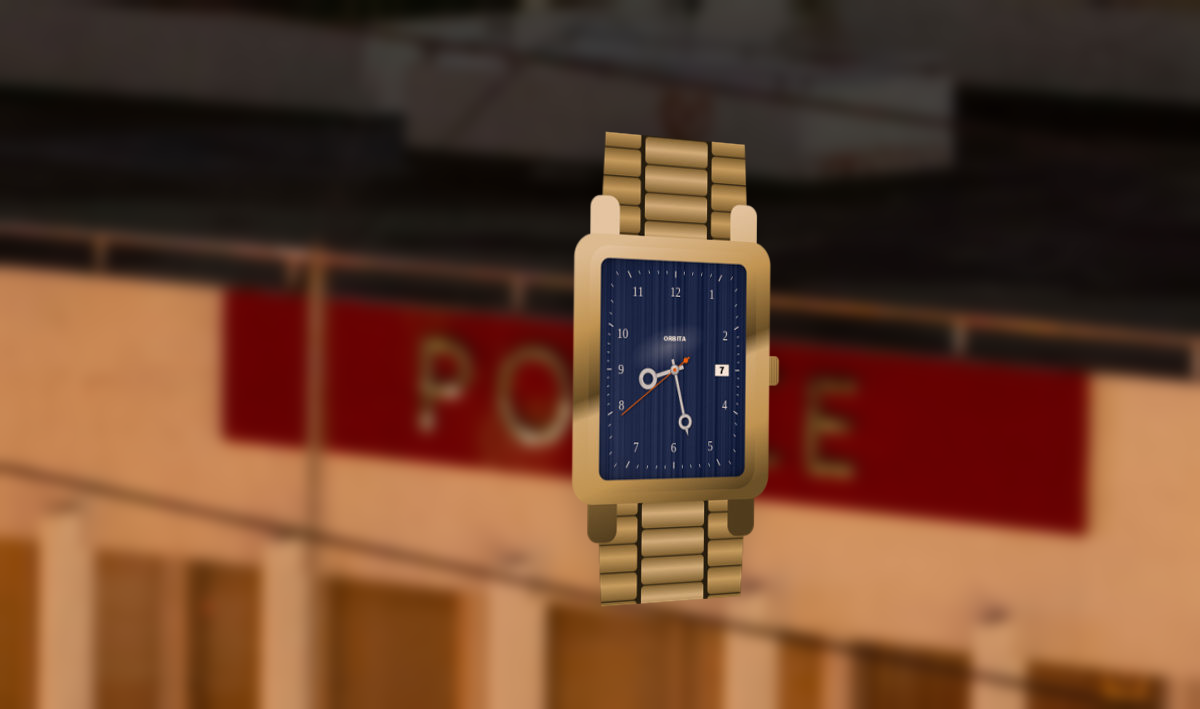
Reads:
h=8 m=27 s=39
